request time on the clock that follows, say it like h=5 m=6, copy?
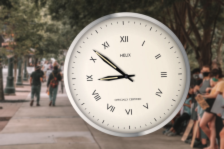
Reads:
h=8 m=52
